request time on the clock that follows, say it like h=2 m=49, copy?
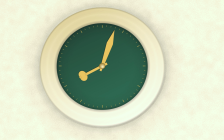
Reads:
h=8 m=3
